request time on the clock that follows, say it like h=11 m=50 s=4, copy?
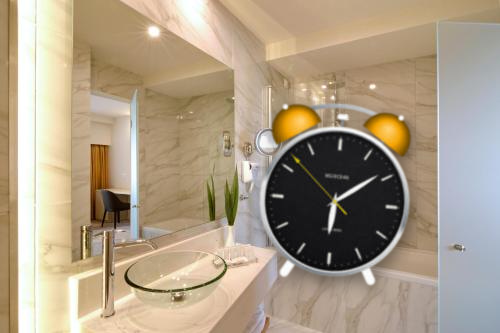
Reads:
h=6 m=8 s=52
